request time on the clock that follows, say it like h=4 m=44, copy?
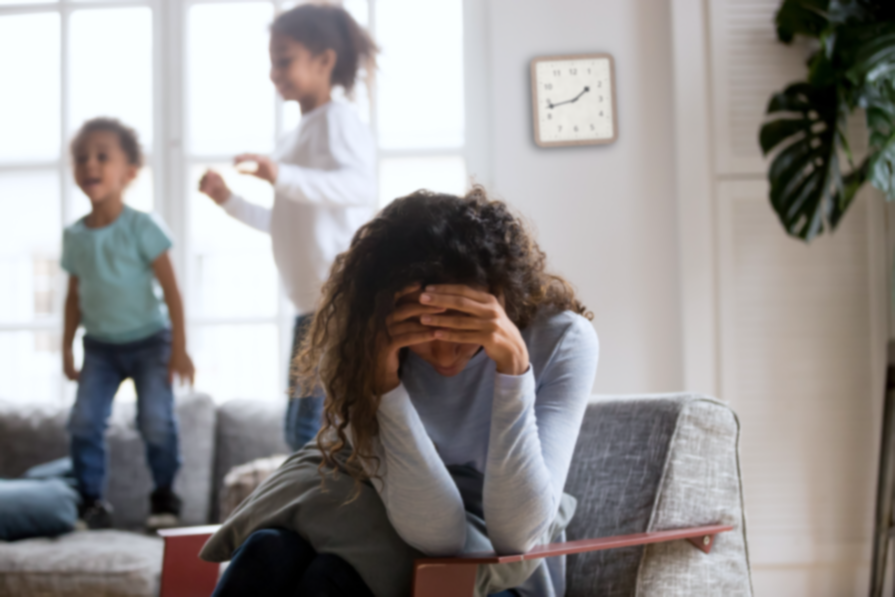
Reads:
h=1 m=43
